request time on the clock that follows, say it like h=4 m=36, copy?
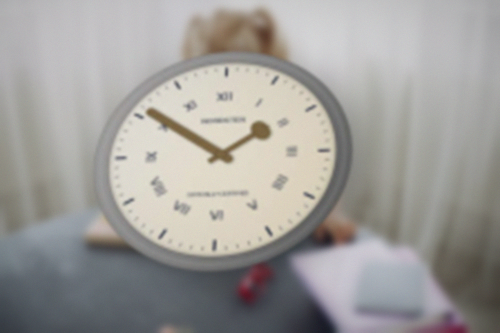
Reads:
h=1 m=51
